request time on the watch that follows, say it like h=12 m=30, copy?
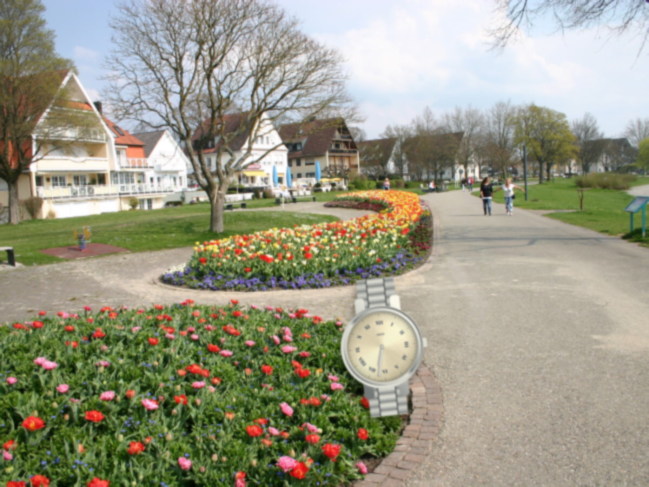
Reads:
h=6 m=32
